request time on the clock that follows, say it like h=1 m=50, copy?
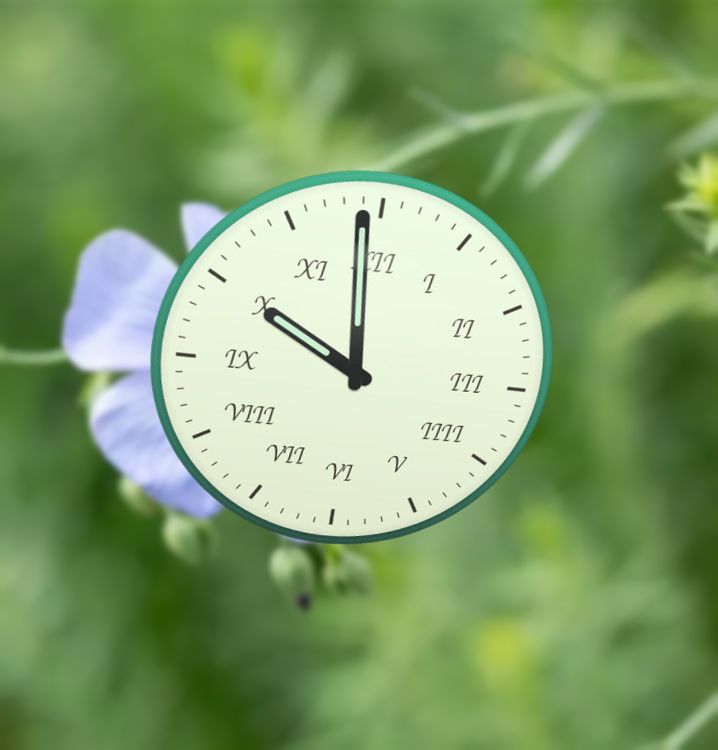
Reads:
h=9 m=59
